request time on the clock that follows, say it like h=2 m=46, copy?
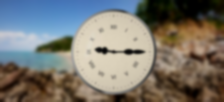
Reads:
h=9 m=15
